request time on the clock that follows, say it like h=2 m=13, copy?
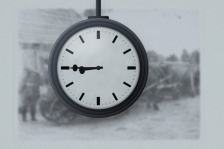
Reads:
h=8 m=45
